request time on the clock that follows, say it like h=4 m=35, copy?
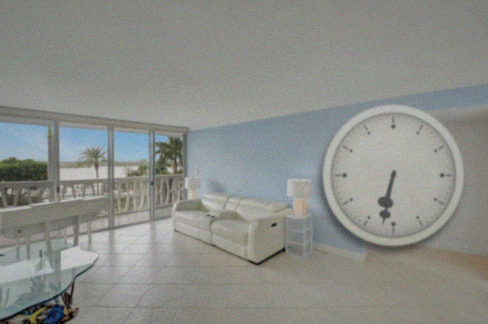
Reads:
h=6 m=32
